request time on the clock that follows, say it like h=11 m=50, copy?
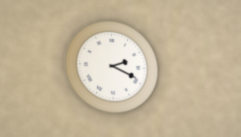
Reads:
h=2 m=19
